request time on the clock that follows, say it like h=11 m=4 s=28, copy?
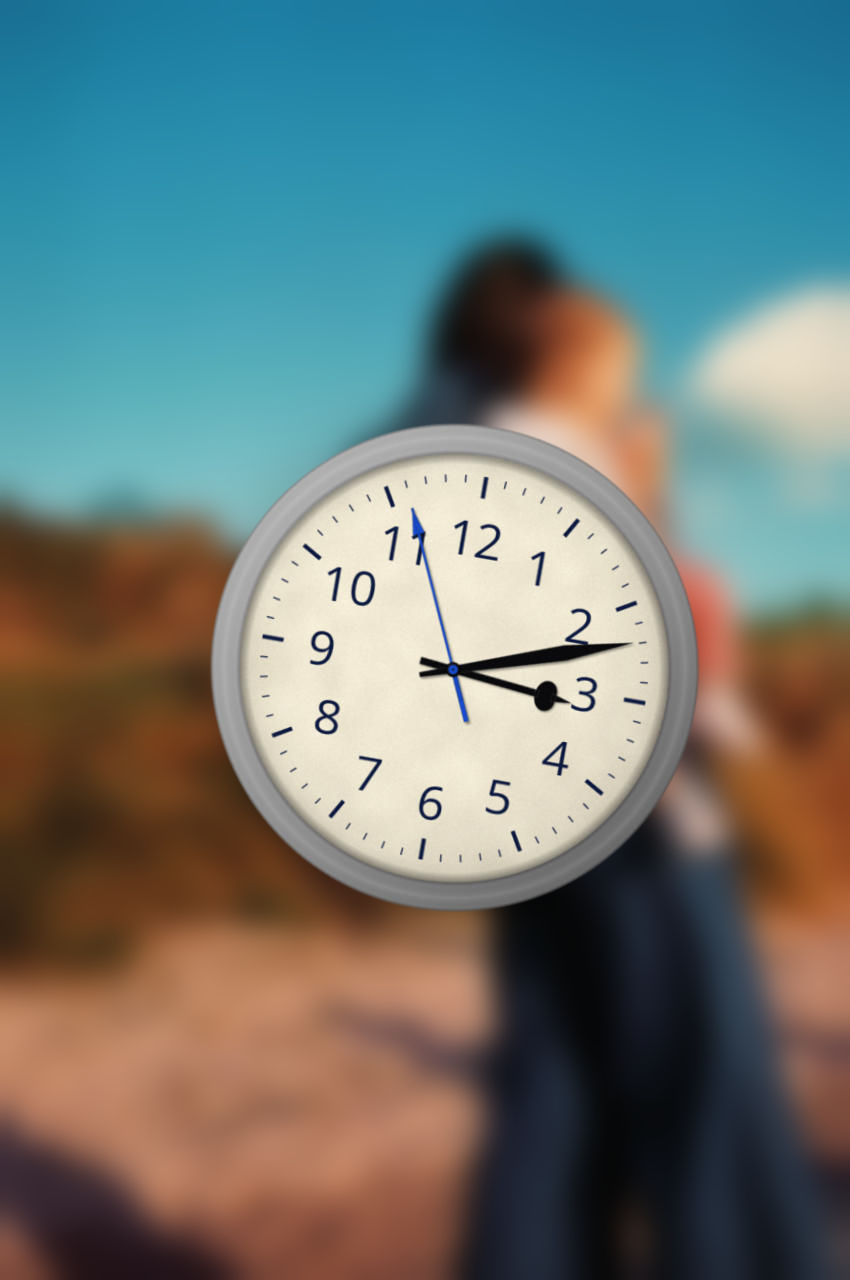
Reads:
h=3 m=11 s=56
